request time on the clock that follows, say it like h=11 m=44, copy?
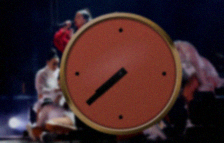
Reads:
h=7 m=38
